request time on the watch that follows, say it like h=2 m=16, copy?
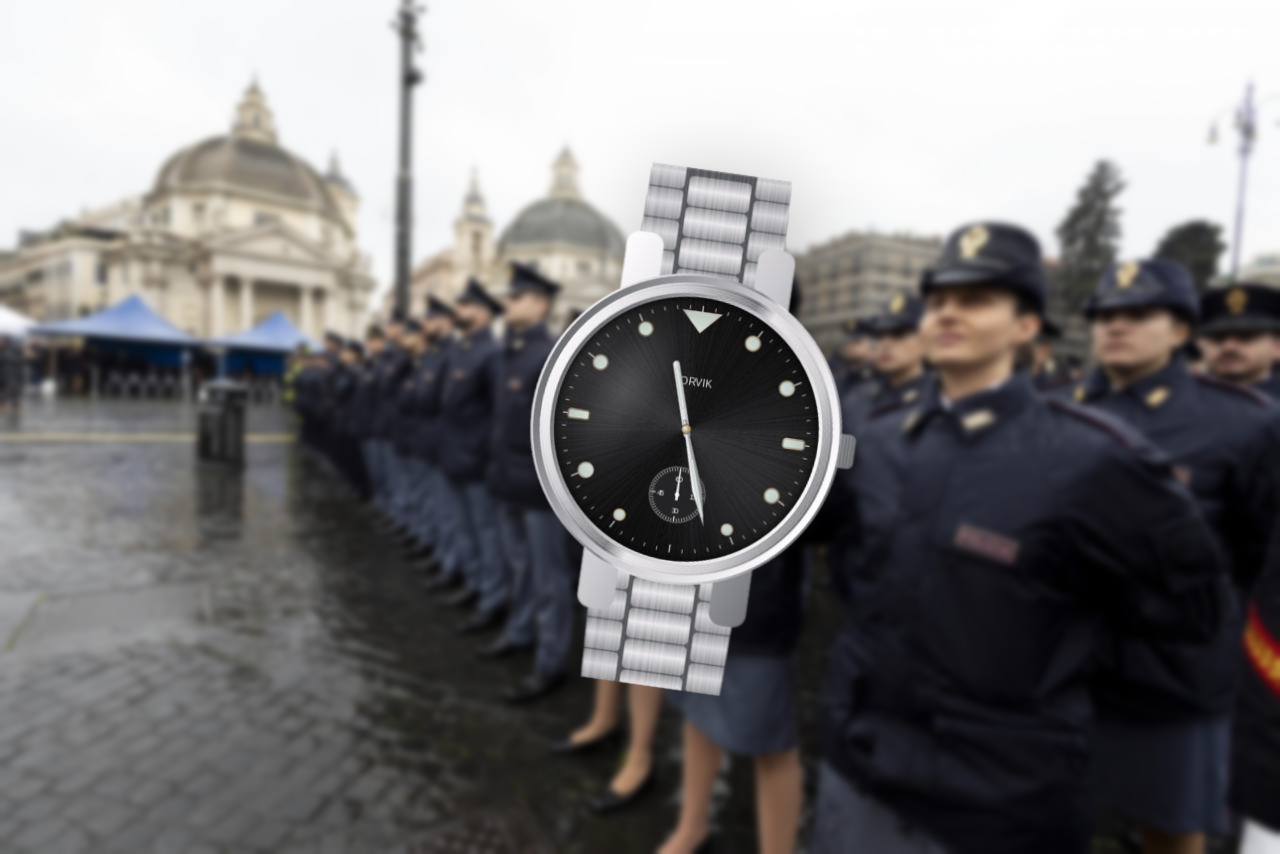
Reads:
h=11 m=27
